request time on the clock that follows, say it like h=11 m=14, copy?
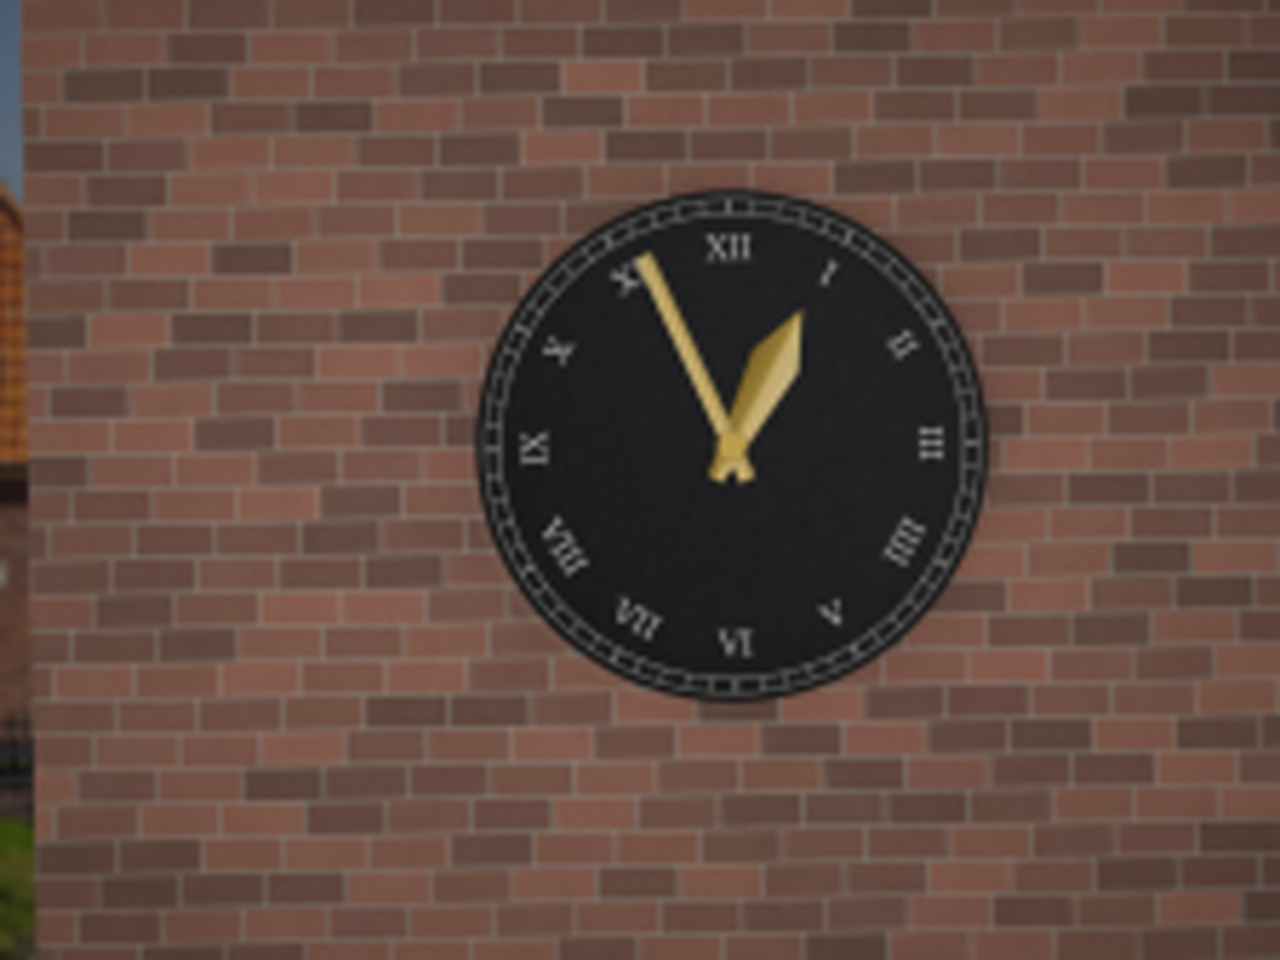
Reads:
h=12 m=56
